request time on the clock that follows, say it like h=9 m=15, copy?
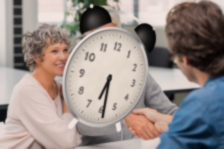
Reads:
h=6 m=29
